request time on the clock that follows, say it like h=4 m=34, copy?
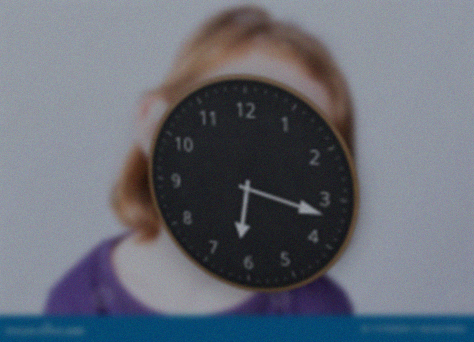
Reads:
h=6 m=17
